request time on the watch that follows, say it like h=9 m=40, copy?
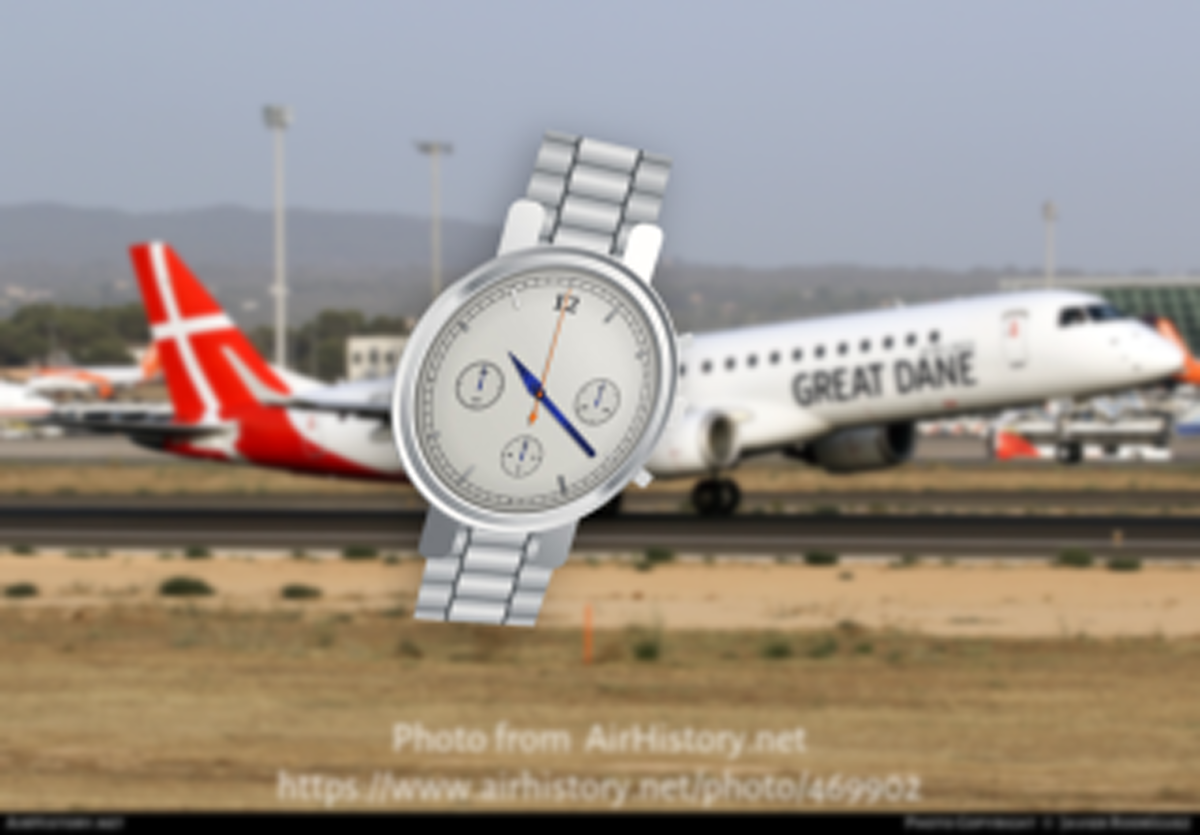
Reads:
h=10 m=21
